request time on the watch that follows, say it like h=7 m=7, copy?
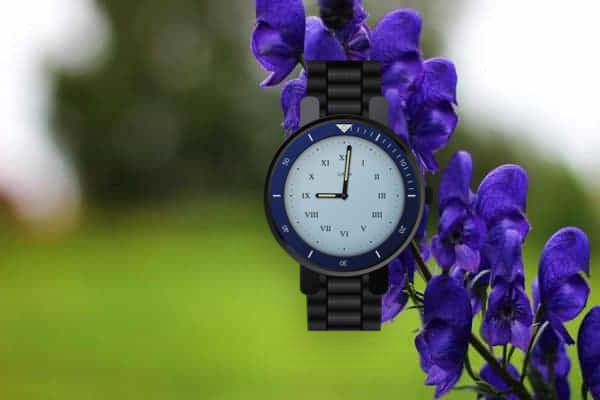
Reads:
h=9 m=1
